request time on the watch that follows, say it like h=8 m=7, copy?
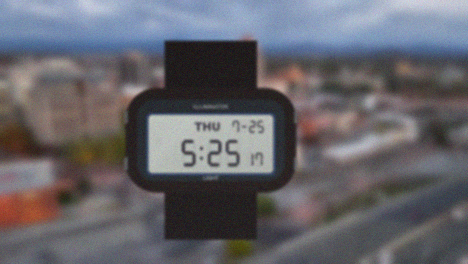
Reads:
h=5 m=25
